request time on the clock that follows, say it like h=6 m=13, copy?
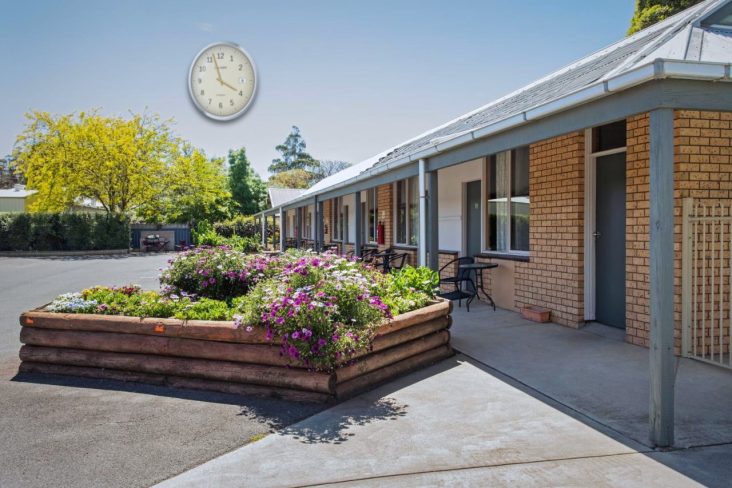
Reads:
h=3 m=57
